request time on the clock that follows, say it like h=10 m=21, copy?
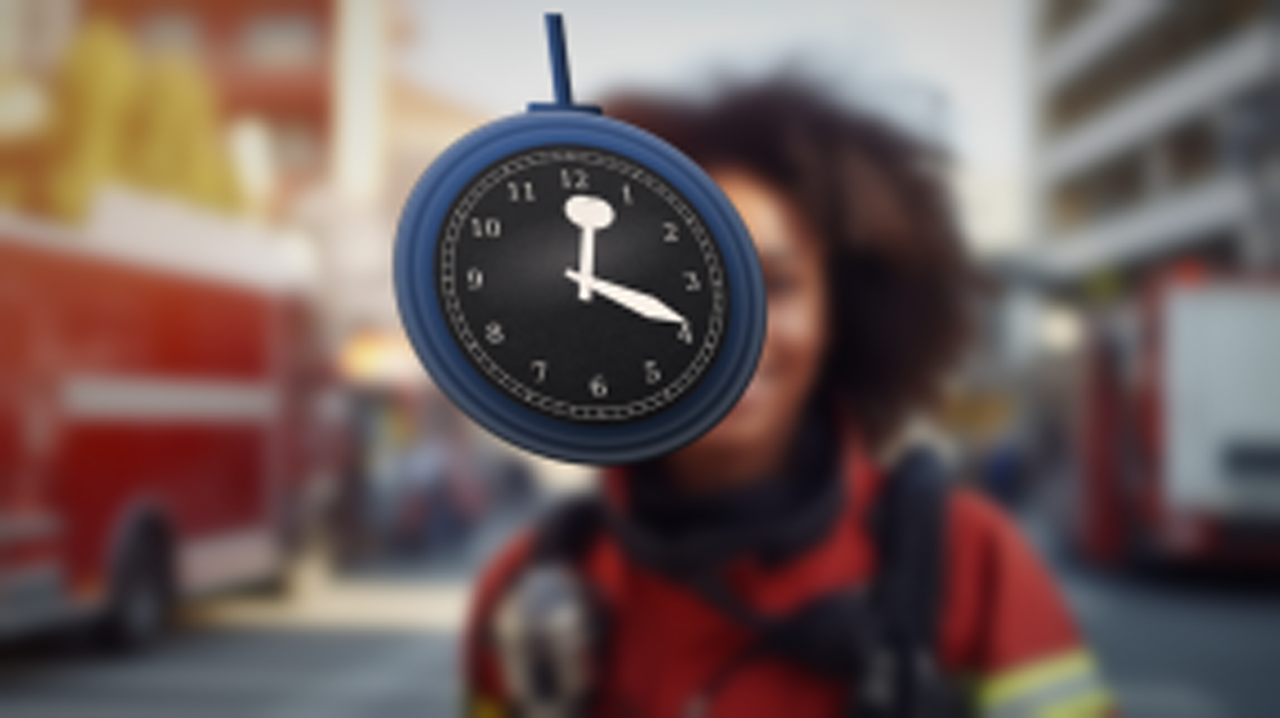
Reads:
h=12 m=19
